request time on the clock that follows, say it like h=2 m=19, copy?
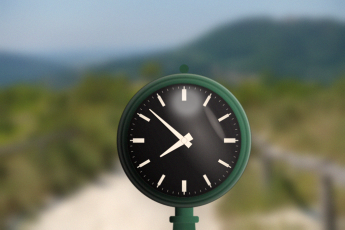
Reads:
h=7 m=52
